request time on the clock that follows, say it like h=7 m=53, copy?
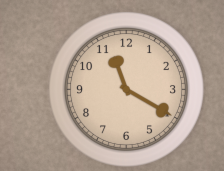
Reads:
h=11 m=20
